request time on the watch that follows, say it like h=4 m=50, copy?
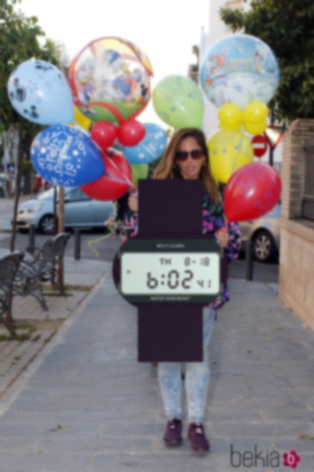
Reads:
h=6 m=2
